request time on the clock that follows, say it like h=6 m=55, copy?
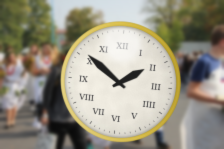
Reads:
h=1 m=51
